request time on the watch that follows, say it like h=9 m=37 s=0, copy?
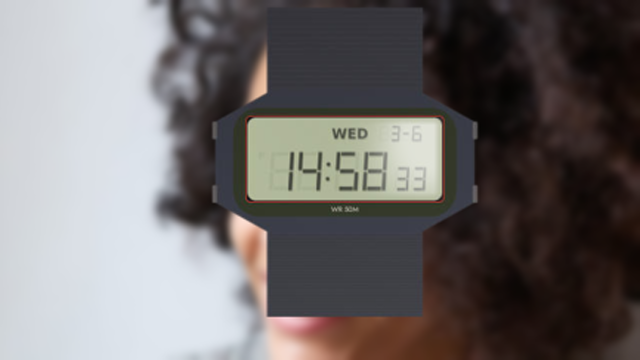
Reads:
h=14 m=58 s=33
